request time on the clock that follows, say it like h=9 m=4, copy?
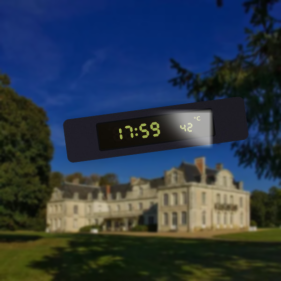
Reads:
h=17 m=59
